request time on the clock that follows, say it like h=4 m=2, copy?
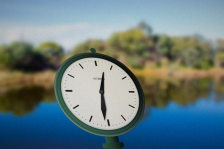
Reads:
h=12 m=31
